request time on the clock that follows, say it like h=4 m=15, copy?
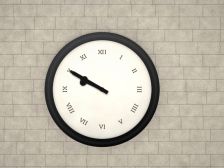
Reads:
h=9 m=50
